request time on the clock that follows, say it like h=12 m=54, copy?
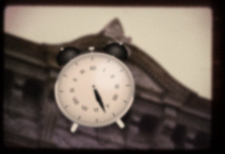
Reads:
h=5 m=27
